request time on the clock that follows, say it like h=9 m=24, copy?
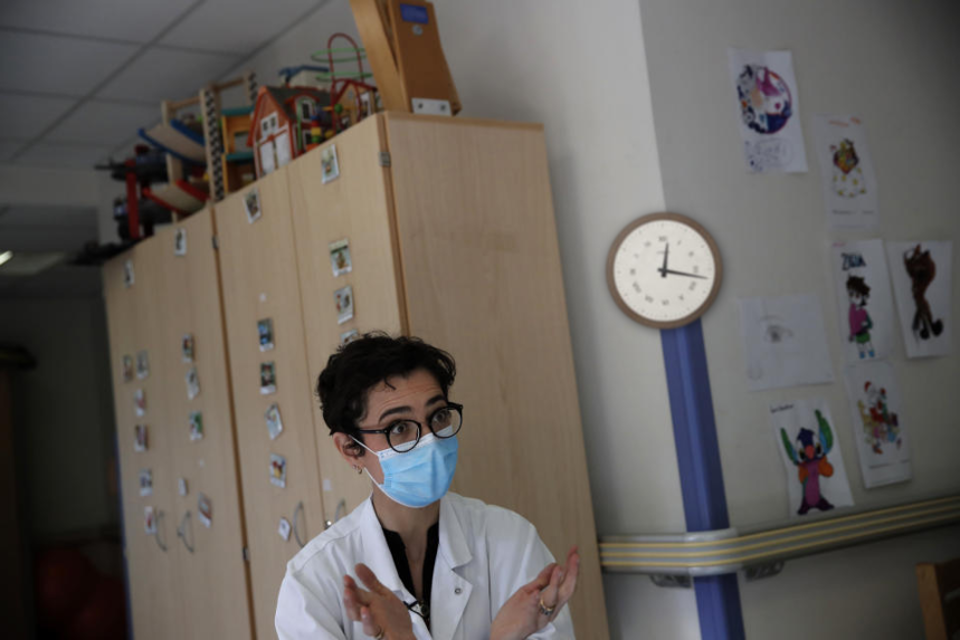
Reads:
h=12 m=17
